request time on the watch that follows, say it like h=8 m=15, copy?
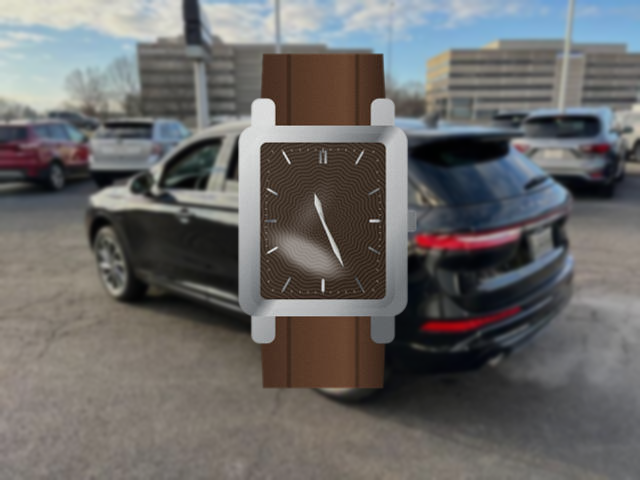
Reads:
h=11 m=26
